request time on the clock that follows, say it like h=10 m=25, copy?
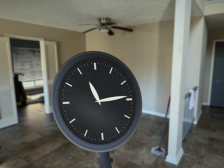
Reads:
h=11 m=14
